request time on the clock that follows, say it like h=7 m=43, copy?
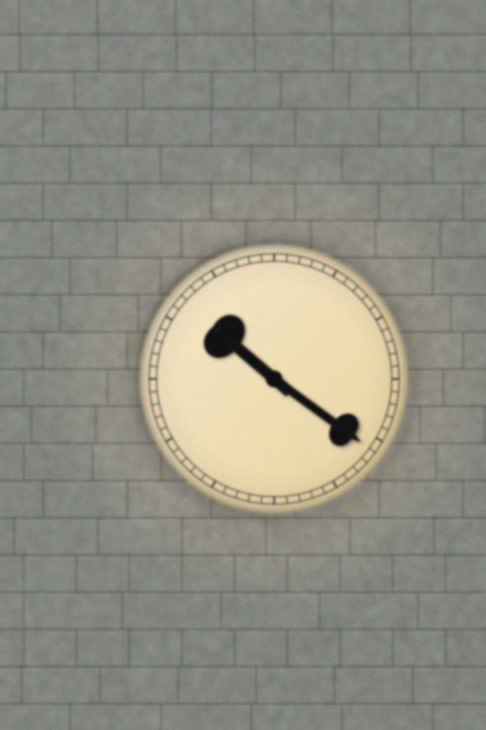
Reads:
h=10 m=21
